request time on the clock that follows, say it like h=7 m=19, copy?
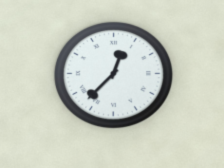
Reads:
h=12 m=37
